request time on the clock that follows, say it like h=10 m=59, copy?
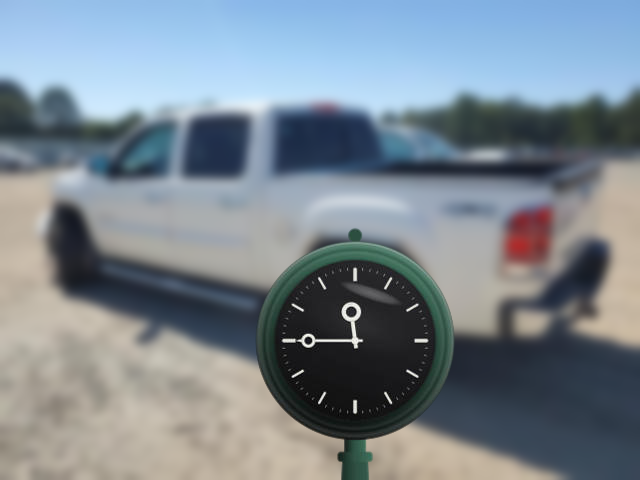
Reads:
h=11 m=45
